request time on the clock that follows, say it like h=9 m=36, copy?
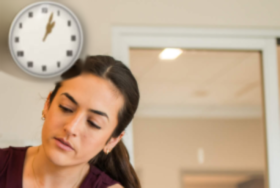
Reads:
h=1 m=3
